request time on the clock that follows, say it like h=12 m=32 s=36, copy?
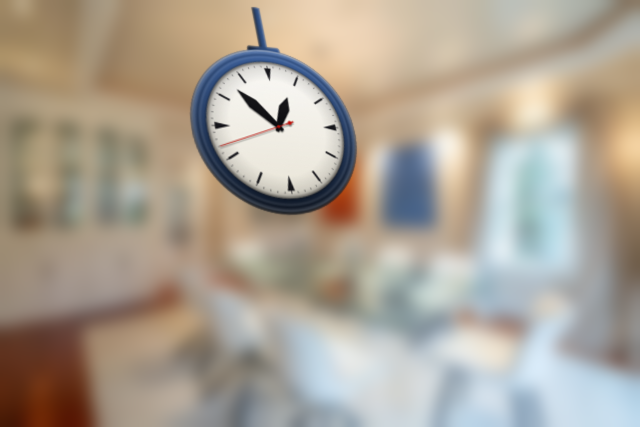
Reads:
h=12 m=52 s=42
